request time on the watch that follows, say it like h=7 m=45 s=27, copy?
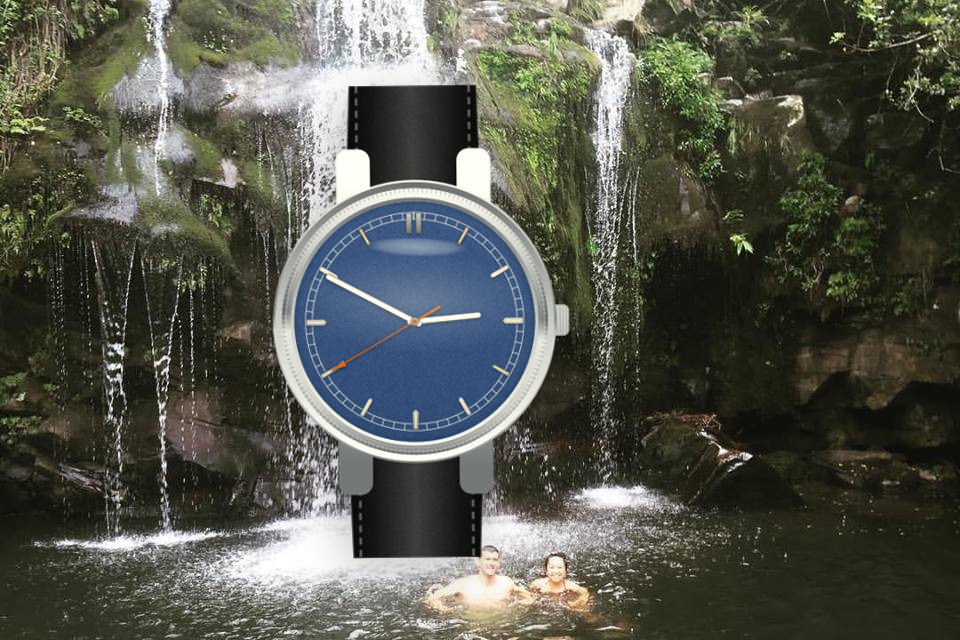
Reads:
h=2 m=49 s=40
